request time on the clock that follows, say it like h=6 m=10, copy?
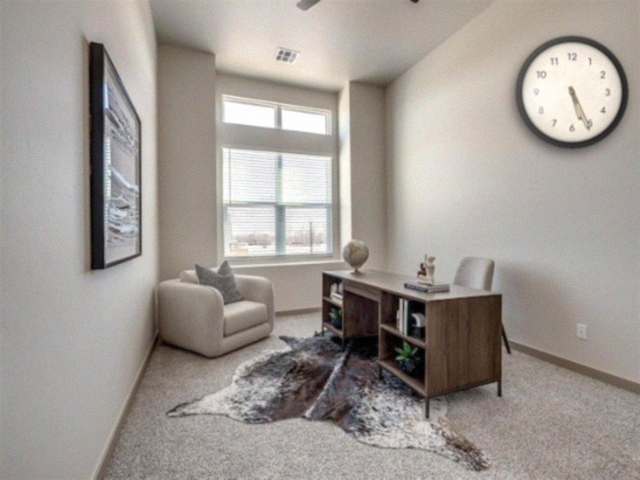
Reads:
h=5 m=26
